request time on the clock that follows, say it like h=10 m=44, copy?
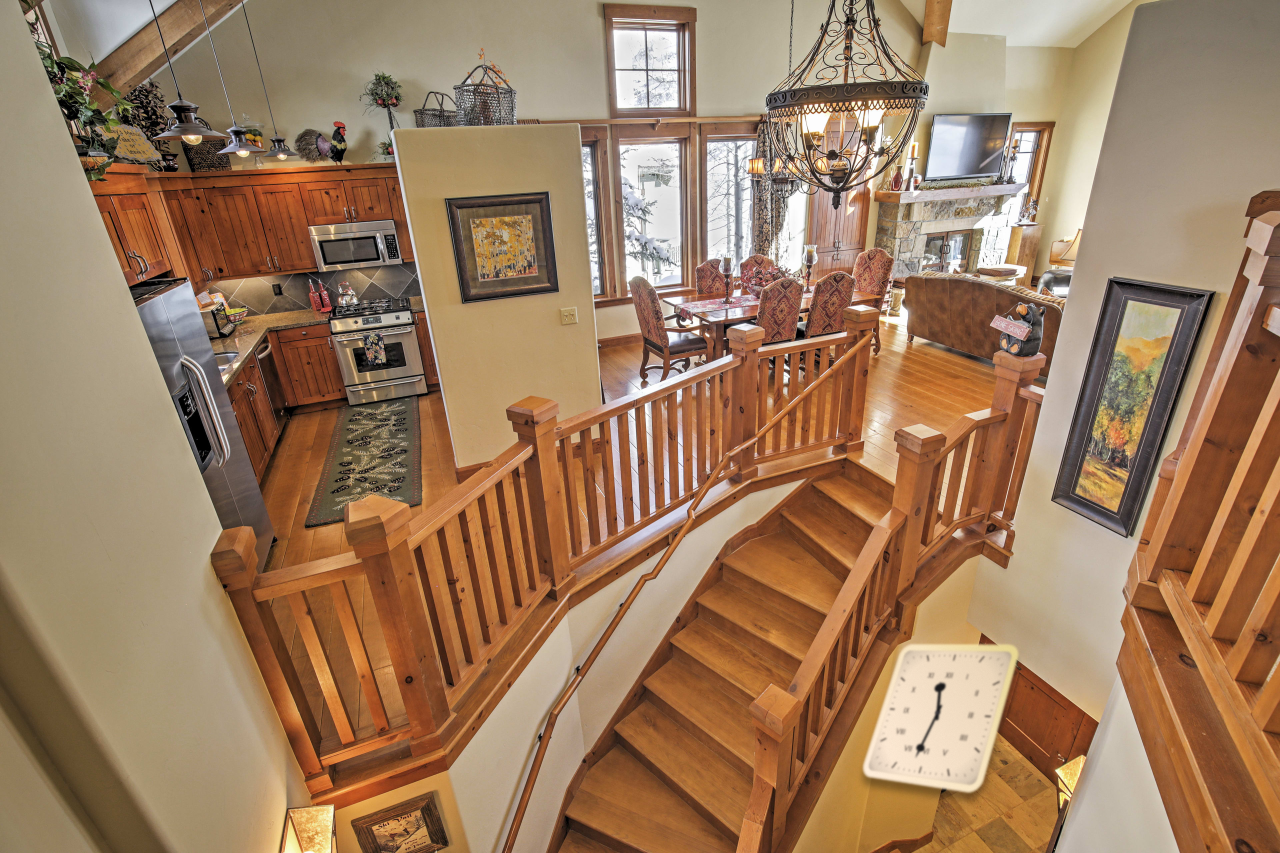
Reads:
h=11 m=32
